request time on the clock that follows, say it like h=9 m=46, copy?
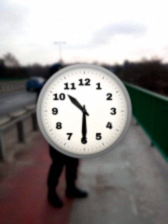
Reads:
h=10 m=30
